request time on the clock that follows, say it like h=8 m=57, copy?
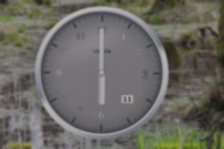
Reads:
h=6 m=0
